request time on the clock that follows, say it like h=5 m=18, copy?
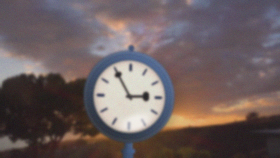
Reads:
h=2 m=55
